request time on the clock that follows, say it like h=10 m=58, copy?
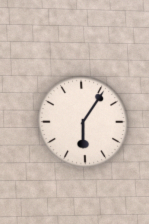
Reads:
h=6 m=6
